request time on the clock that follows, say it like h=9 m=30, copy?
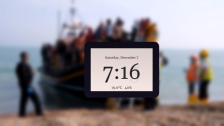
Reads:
h=7 m=16
